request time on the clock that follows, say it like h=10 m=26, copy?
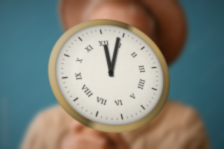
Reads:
h=12 m=4
